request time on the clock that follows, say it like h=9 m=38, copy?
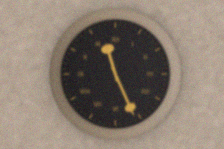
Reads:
h=11 m=26
